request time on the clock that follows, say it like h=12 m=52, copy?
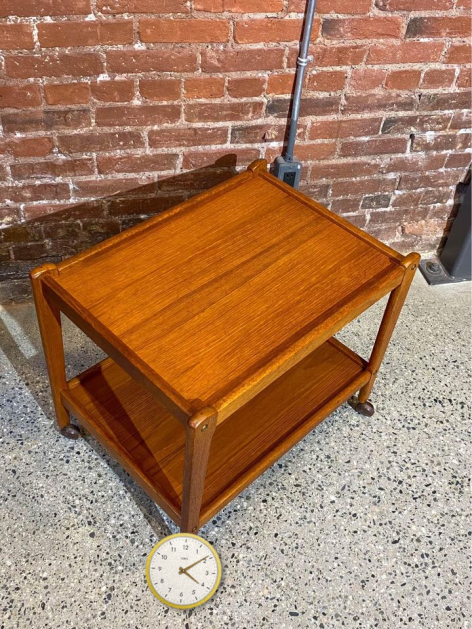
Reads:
h=4 m=9
